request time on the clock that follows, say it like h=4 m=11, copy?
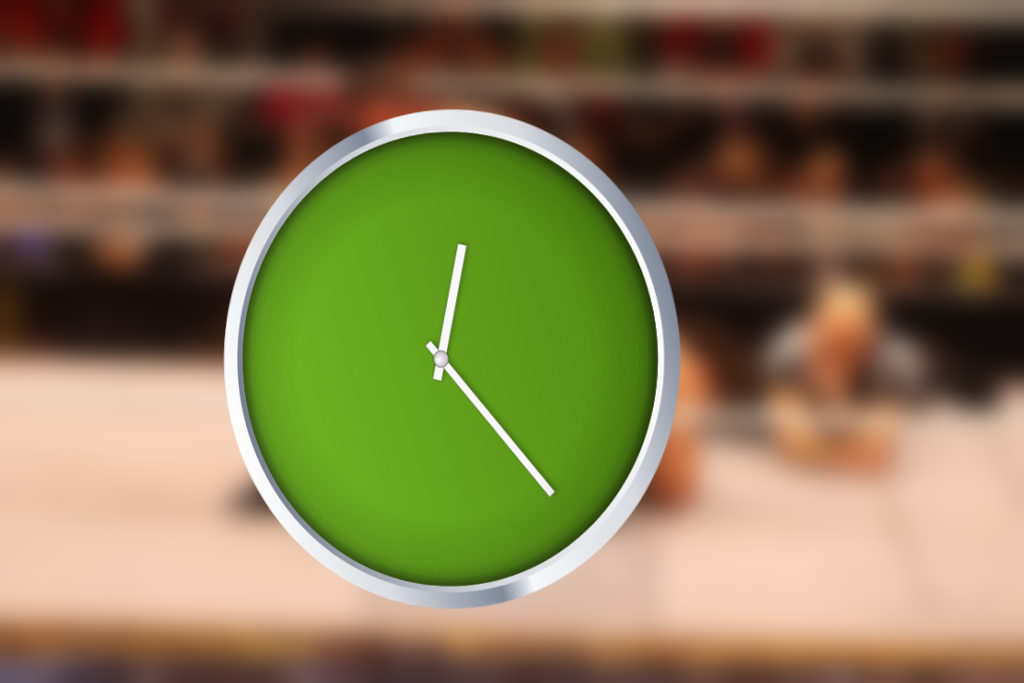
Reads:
h=12 m=23
